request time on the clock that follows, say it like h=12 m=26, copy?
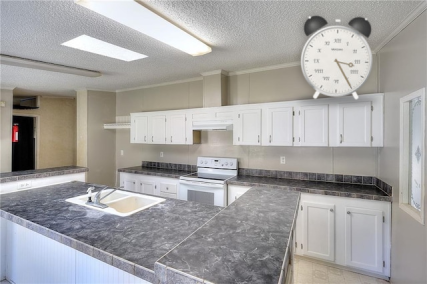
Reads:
h=3 m=25
